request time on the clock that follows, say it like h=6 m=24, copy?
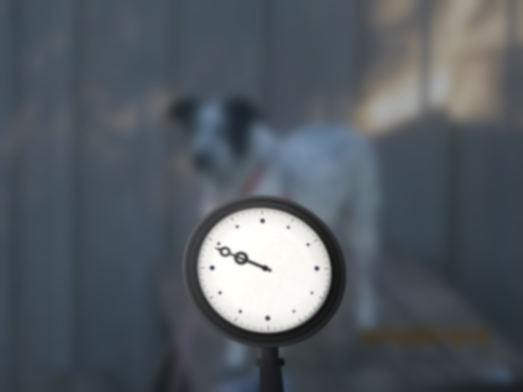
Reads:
h=9 m=49
